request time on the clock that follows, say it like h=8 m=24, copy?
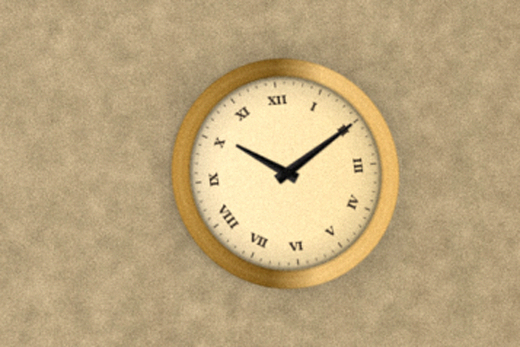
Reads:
h=10 m=10
